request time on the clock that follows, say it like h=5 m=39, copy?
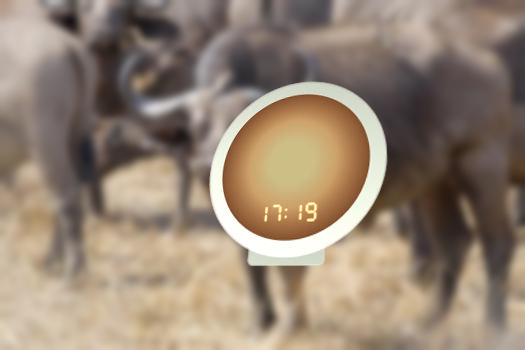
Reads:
h=17 m=19
